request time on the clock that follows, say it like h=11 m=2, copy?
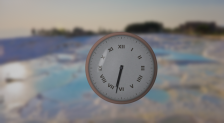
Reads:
h=6 m=32
